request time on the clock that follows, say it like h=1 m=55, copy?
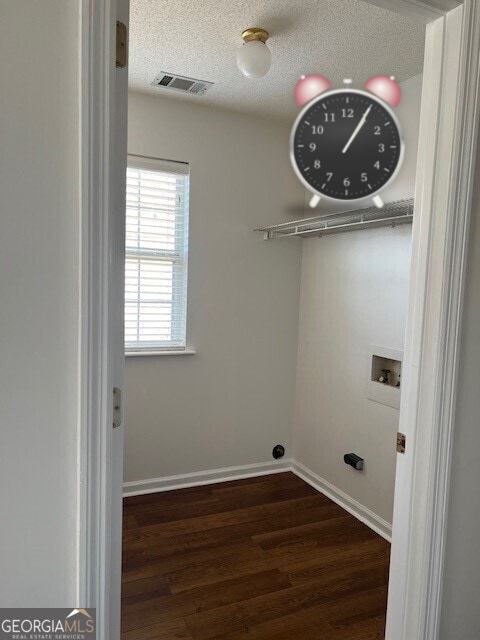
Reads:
h=1 m=5
